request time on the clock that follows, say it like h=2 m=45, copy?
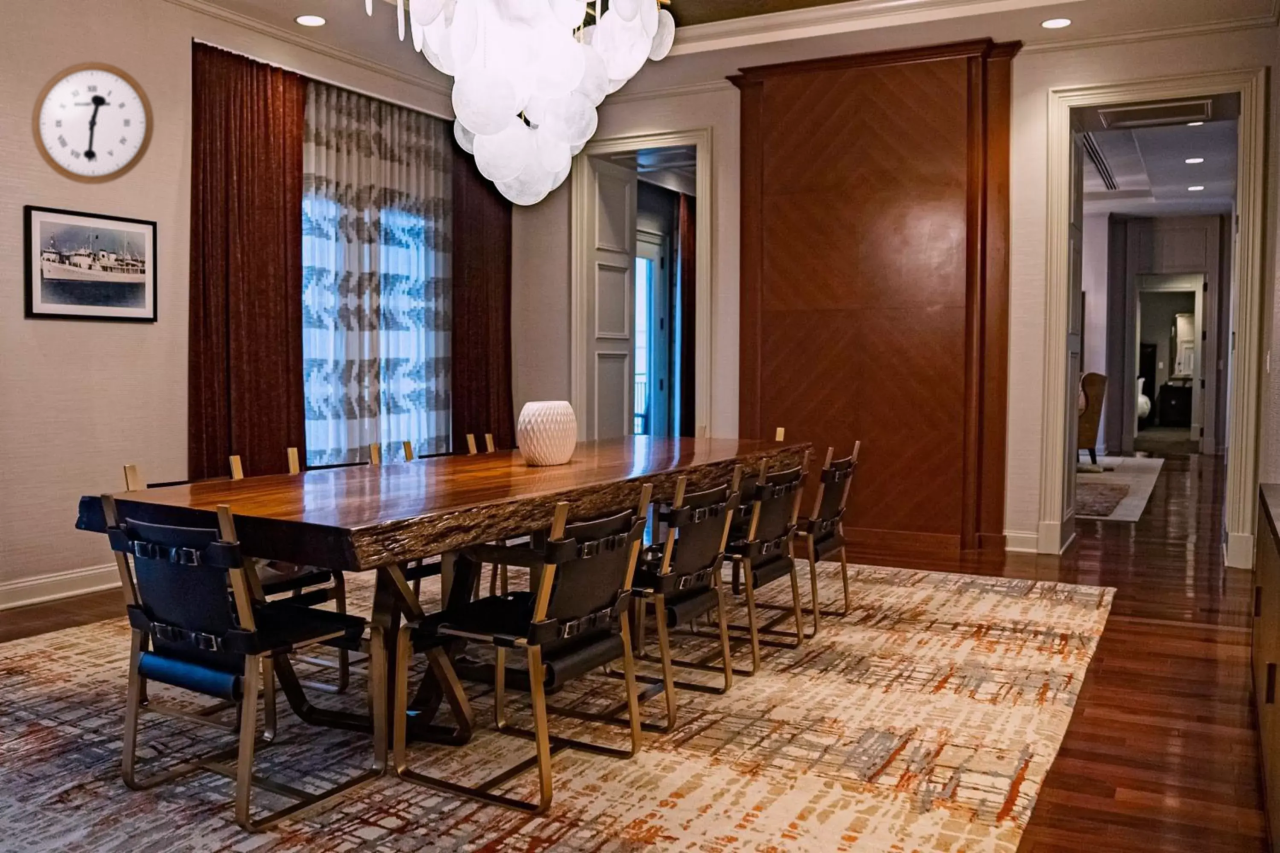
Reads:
h=12 m=31
